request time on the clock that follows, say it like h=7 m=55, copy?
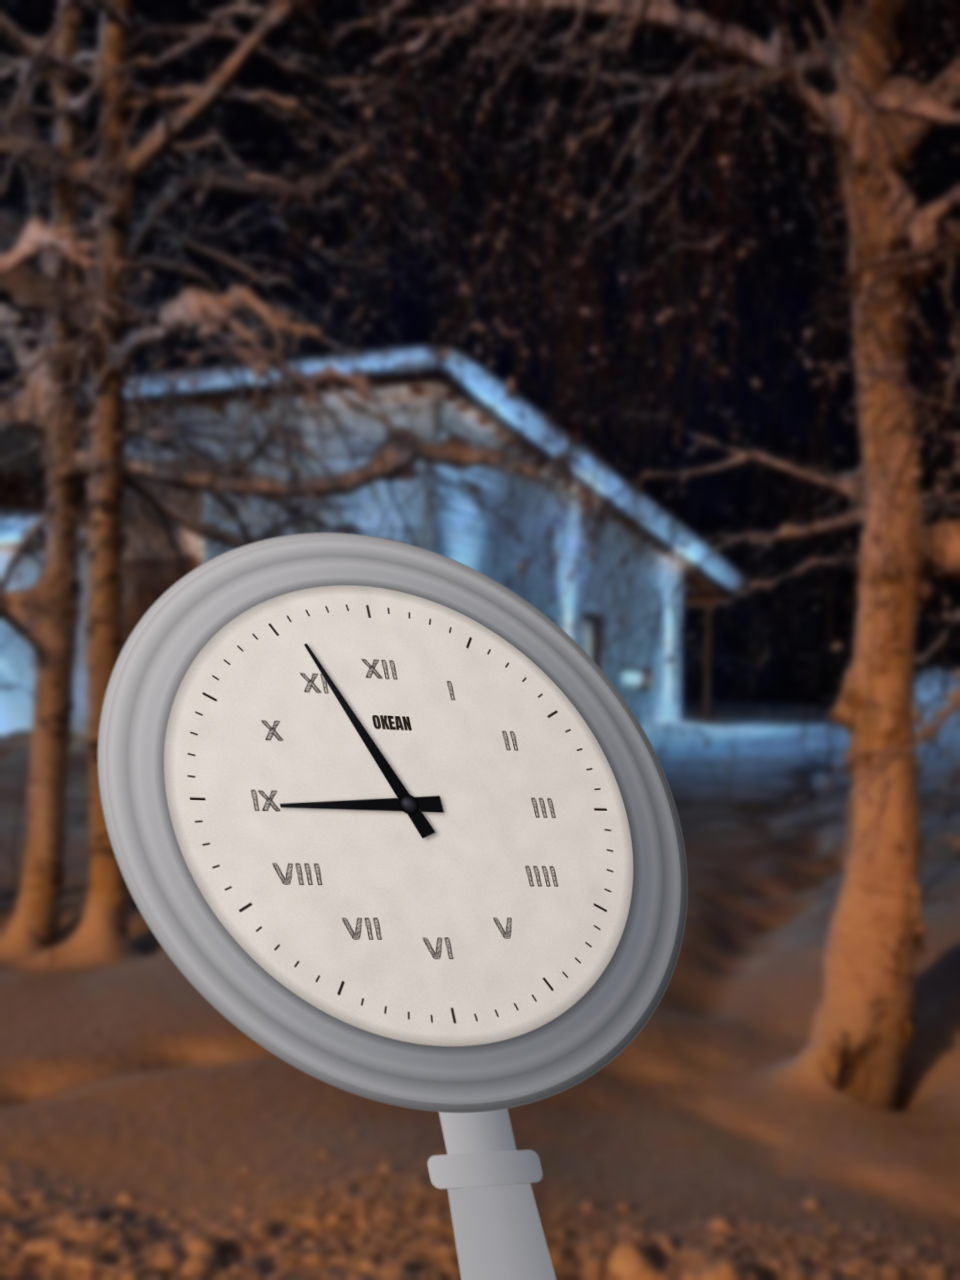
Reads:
h=8 m=56
